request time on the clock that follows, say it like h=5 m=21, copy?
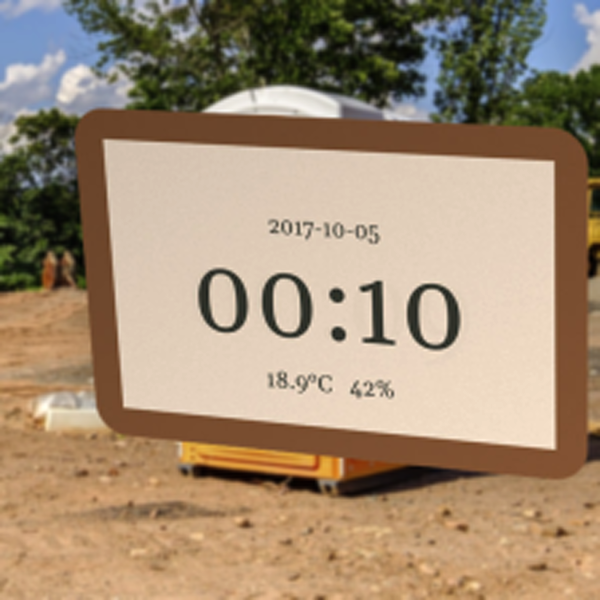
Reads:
h=0 m=10
